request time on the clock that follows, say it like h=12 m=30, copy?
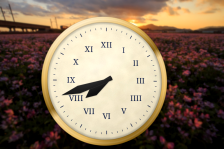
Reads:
h=7 m=42
